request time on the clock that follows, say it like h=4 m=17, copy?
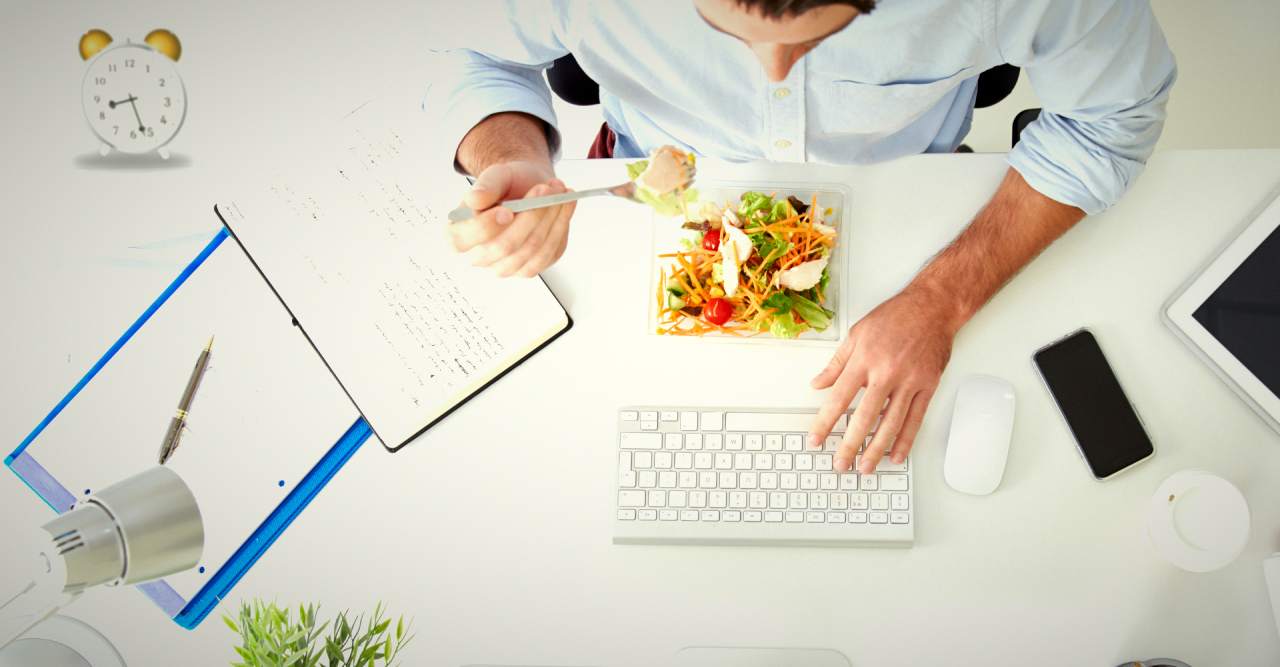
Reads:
h=8 m=27
